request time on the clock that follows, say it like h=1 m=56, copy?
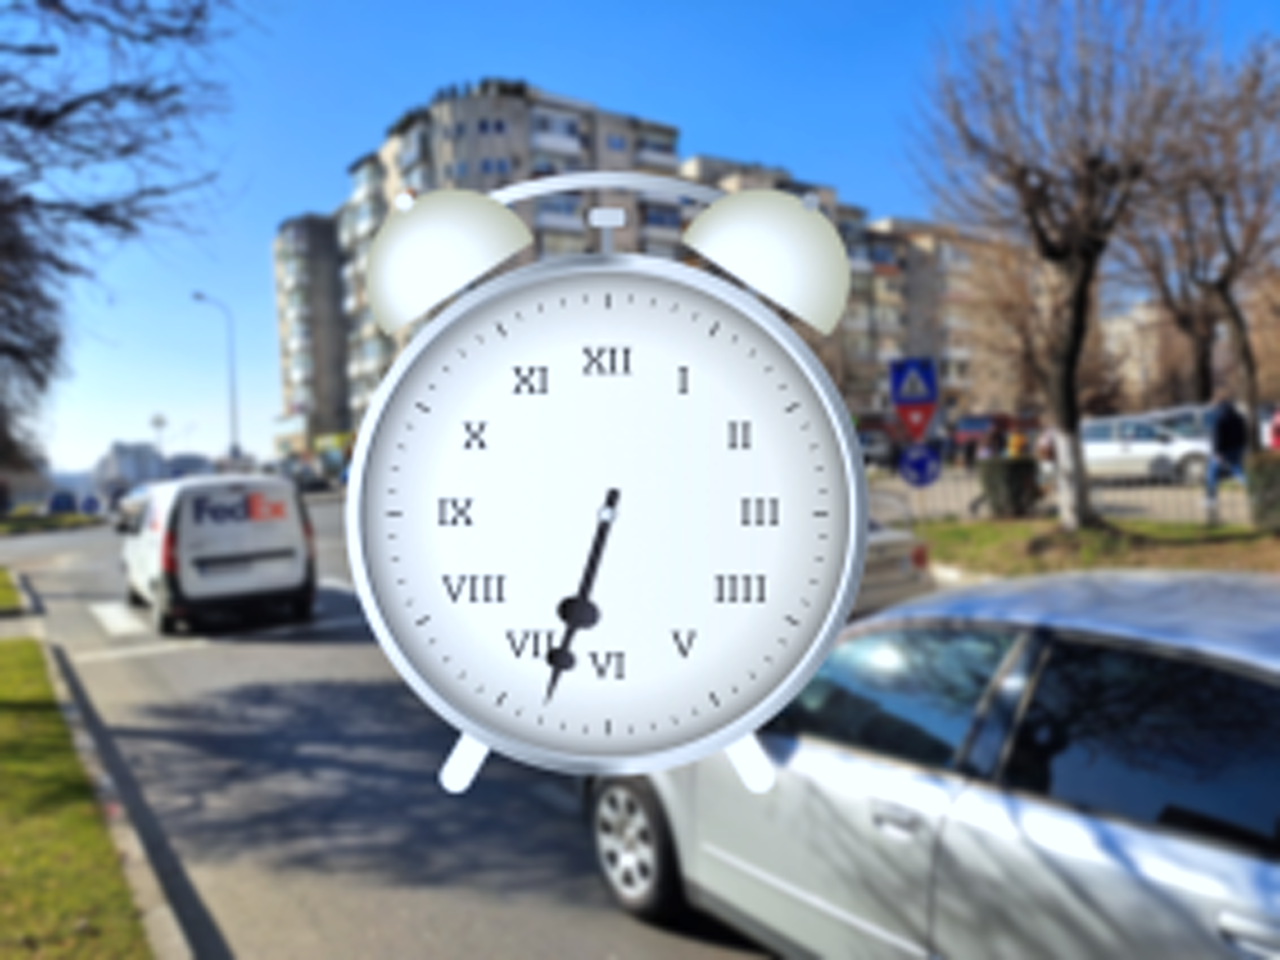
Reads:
h=6 m=33
